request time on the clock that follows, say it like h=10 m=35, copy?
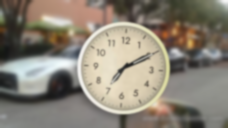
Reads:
h=7 m=10
